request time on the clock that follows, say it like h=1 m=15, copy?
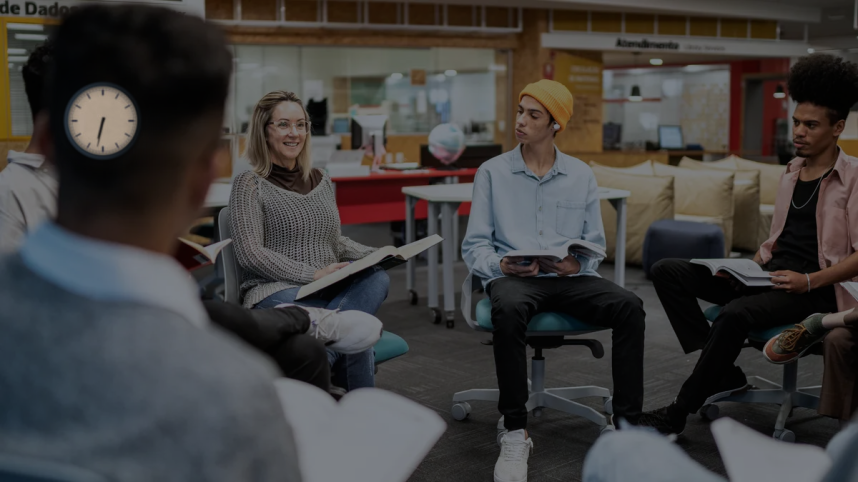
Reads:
h=6 m=32
